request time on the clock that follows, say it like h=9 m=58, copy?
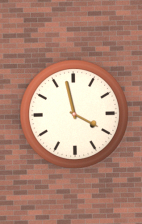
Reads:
h=3 m=58
